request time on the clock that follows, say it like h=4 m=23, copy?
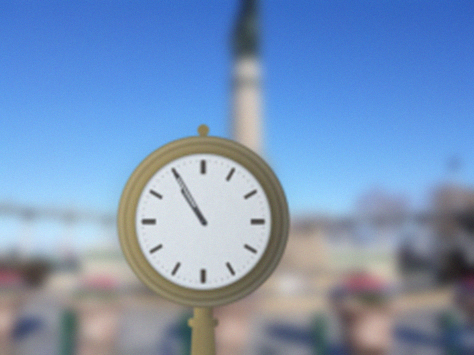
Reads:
h=10 m=55
